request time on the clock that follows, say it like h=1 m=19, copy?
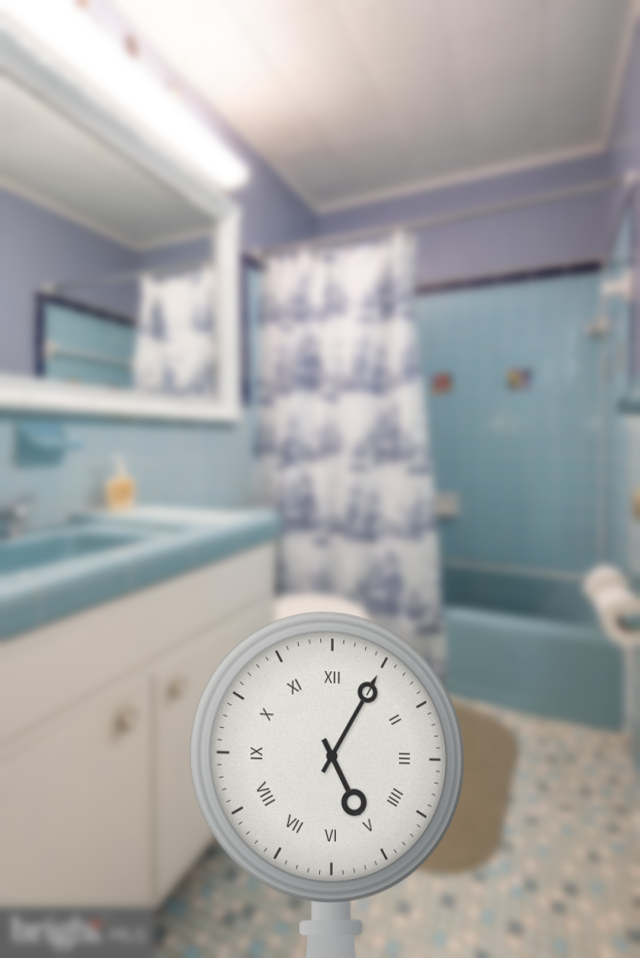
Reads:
h=5 m=5
